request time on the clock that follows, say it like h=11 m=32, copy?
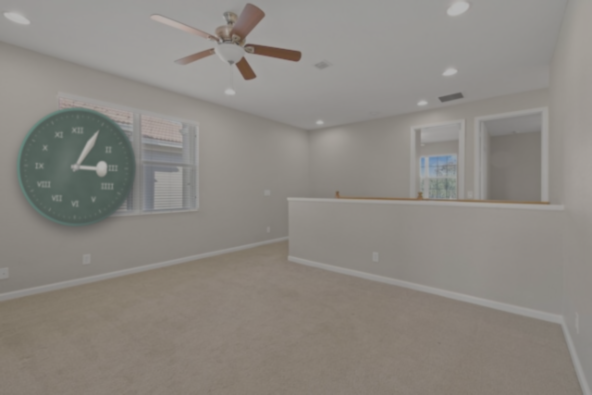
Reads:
h=3 m=5
